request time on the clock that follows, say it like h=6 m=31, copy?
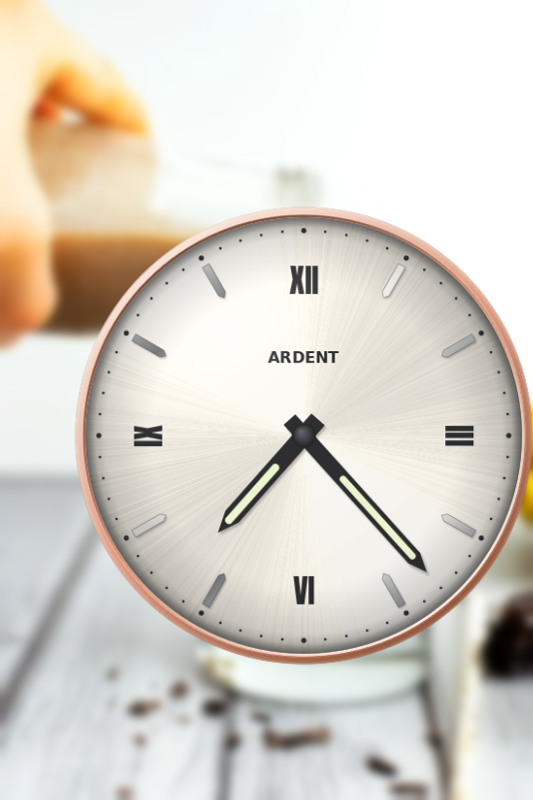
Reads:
h=7 m=23
